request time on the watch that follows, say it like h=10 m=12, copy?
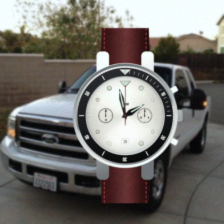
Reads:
h=1 m=58
